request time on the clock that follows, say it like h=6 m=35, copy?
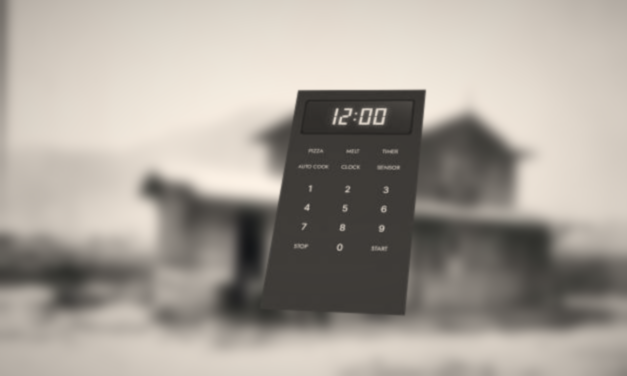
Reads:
h=12 m=0
